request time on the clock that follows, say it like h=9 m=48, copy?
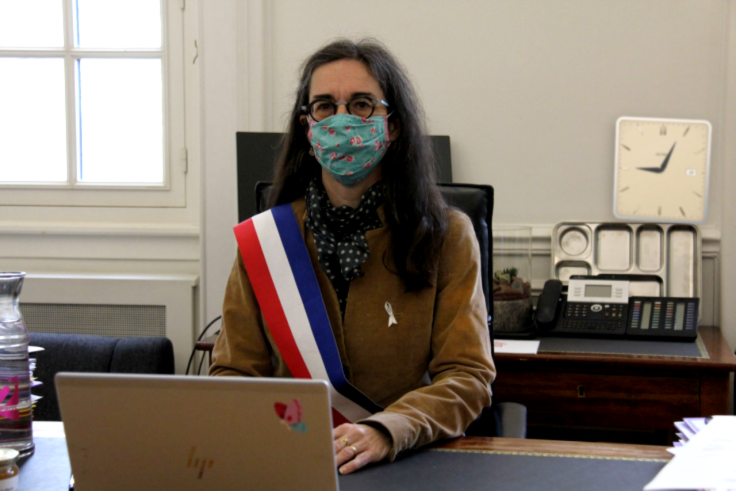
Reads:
h=9 m=4
